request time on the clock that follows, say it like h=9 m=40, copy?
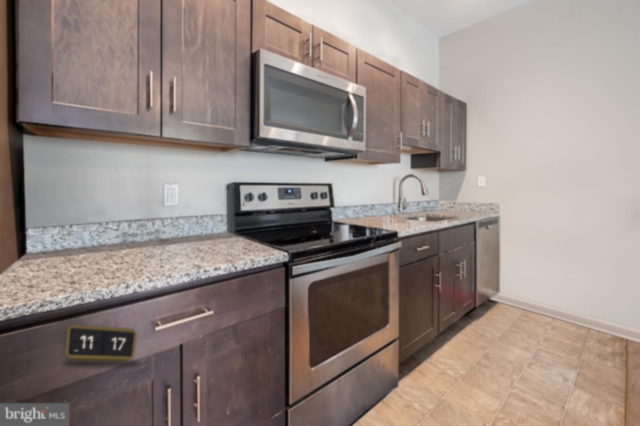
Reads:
h=11 m=17
